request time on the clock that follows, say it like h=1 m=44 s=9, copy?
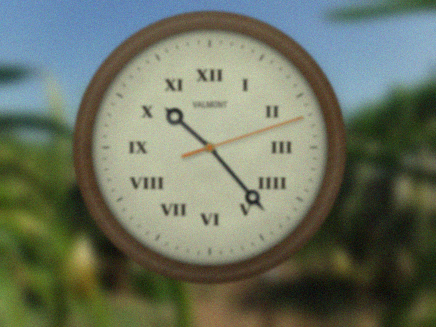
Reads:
h=10 m=23 s=12
